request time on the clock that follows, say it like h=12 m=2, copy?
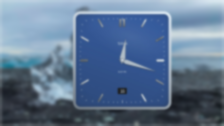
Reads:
h=12 m=18
